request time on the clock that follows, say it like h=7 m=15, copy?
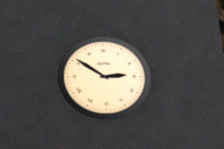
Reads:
h=2 m=51
